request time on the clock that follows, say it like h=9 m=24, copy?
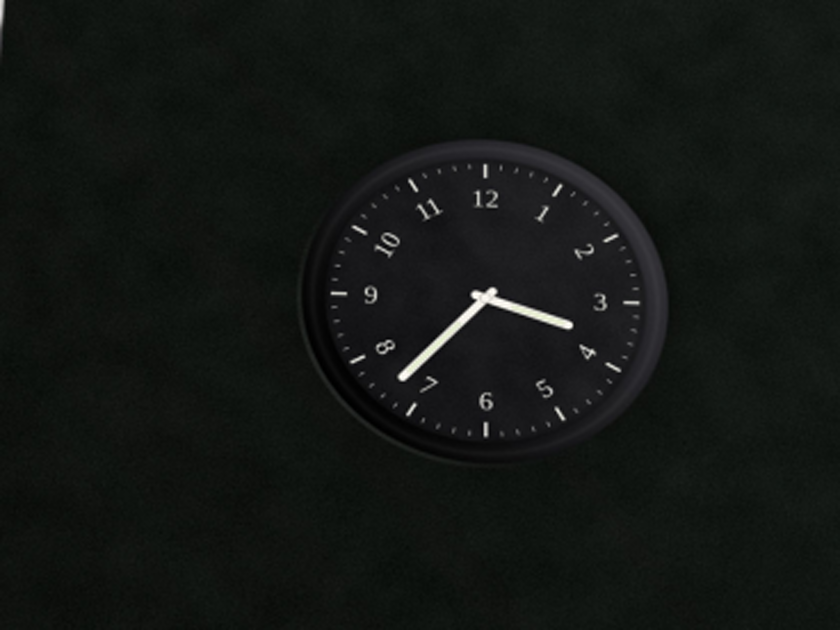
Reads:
h=3 m=37
